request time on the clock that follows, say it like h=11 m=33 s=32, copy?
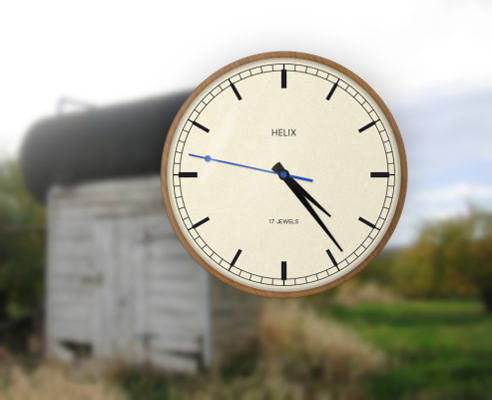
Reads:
h=4 m=23 s=47
